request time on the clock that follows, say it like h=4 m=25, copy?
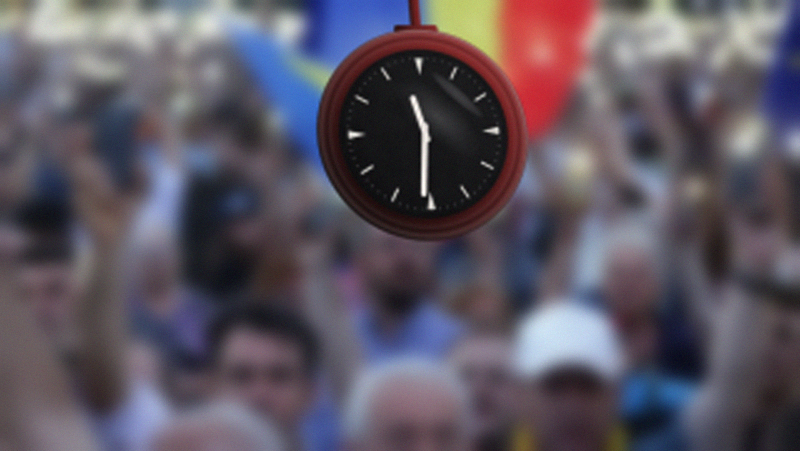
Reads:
h=11 m=31
